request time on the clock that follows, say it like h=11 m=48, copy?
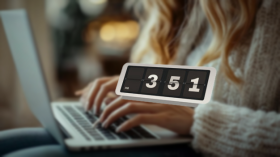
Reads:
h=3 m=51
